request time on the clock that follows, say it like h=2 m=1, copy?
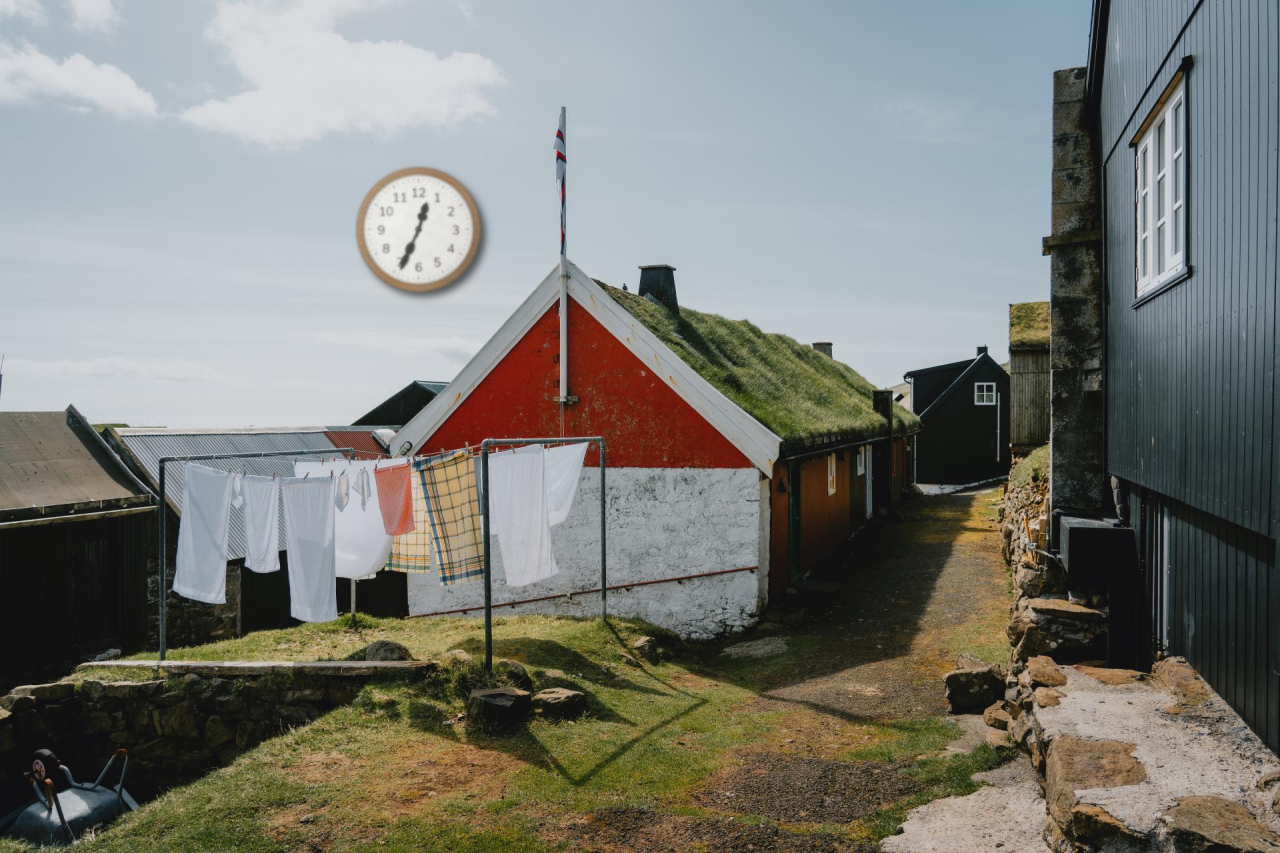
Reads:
h=12 m=34
